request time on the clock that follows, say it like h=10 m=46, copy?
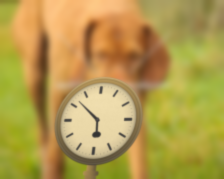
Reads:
h=5 m=52
